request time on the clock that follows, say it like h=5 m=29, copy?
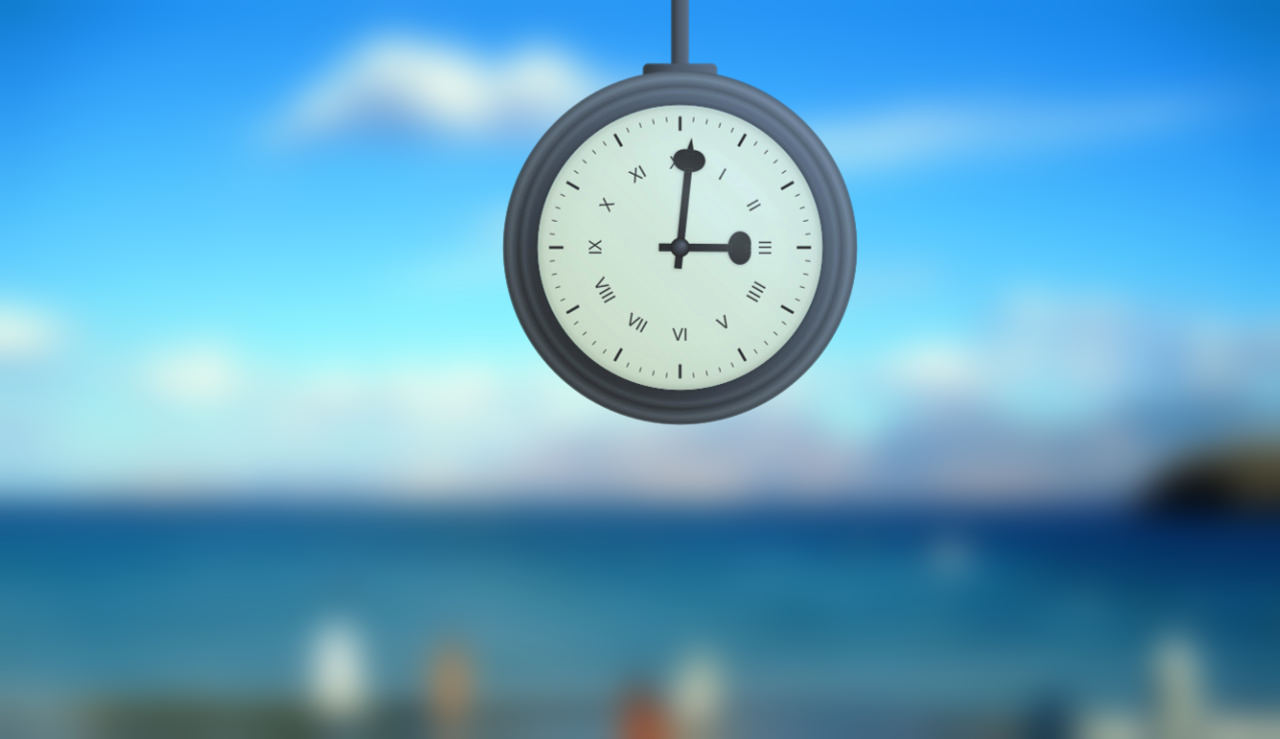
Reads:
h=3 m=1
